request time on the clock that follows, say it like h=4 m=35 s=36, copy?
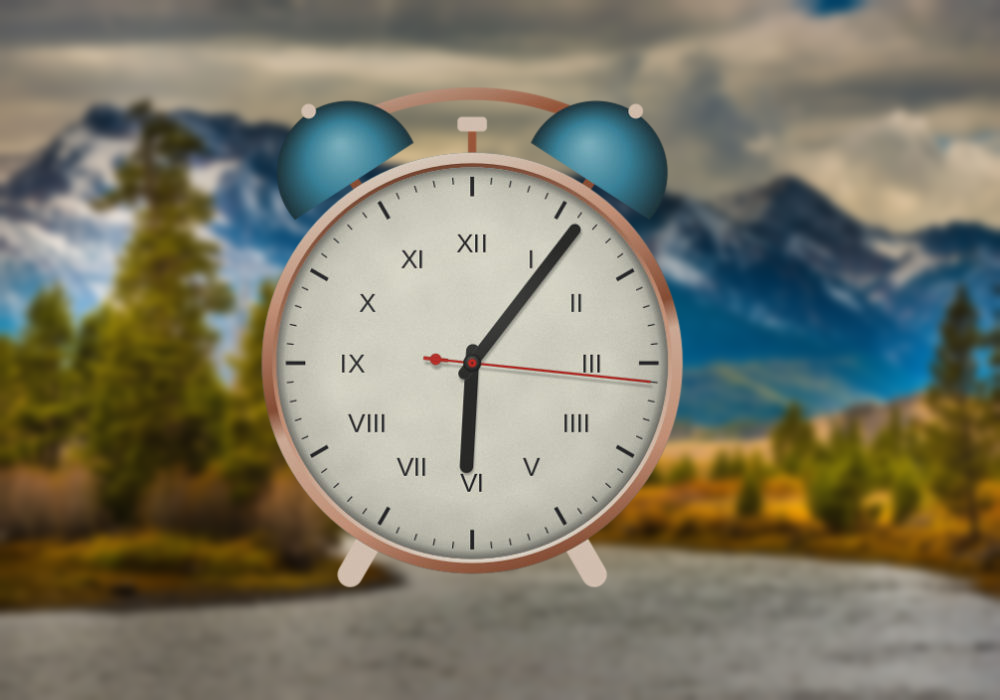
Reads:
h=6 m=6 s=16
